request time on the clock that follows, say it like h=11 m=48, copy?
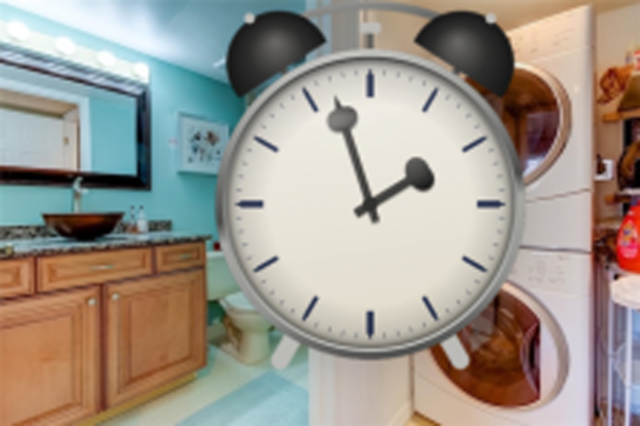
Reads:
h=1 m=57
